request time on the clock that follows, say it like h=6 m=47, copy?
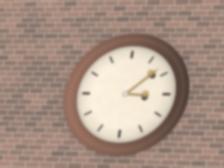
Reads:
h=3 m=8
